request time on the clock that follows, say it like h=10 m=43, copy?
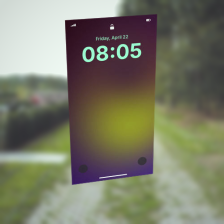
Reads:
h=8 m=5
